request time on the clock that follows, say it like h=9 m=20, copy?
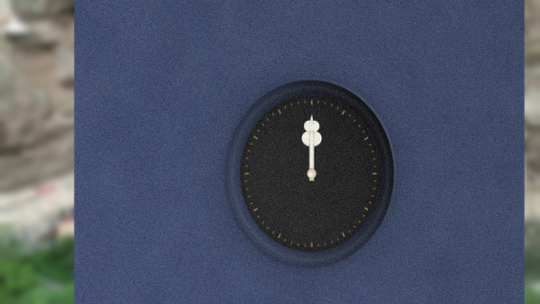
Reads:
h=12 m=0
